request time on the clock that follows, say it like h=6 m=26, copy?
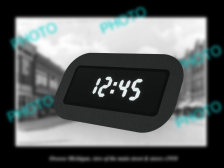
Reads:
h=12 m=45
